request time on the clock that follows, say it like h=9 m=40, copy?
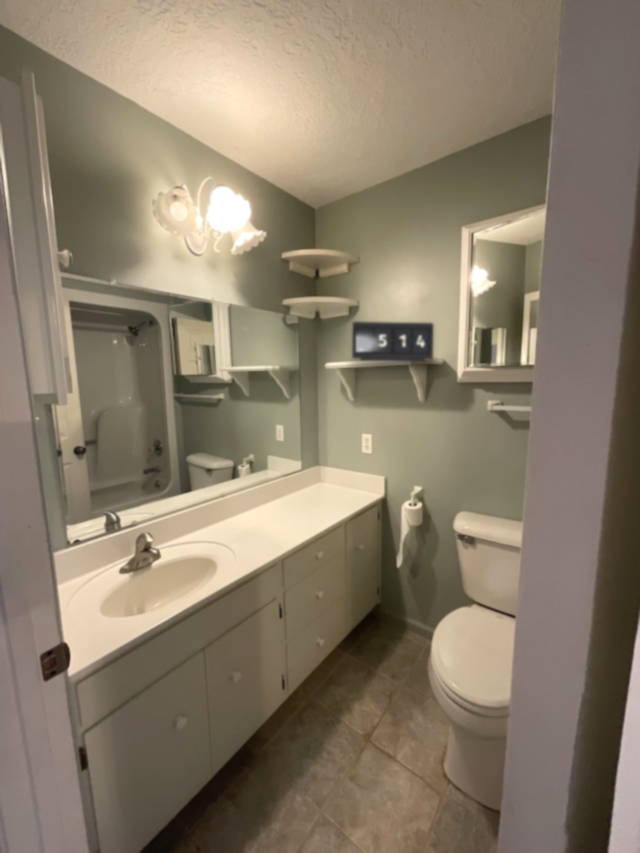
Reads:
h=5 m=14
